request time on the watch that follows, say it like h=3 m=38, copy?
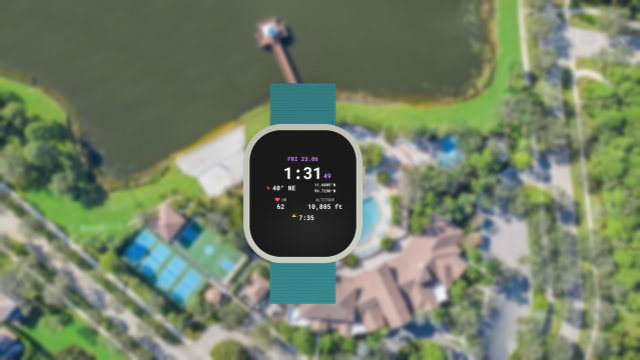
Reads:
h=1 m=31
